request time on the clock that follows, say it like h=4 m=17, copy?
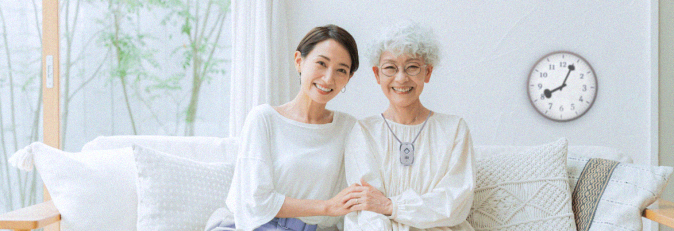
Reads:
h=8 m=4
